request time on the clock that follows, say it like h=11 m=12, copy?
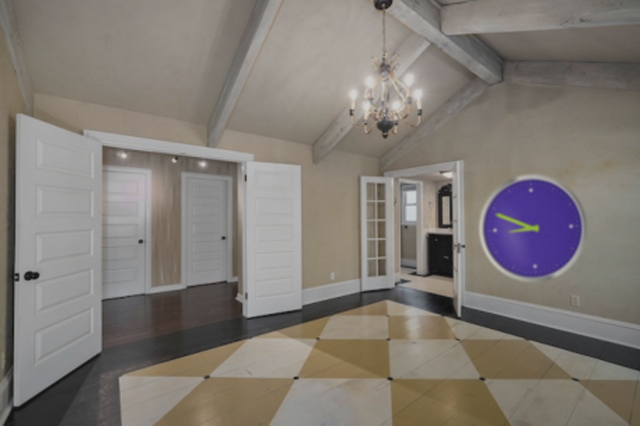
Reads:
h=8 m=49
